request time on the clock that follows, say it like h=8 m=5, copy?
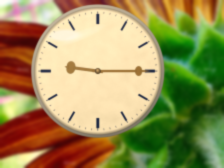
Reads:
h=9 m=15
